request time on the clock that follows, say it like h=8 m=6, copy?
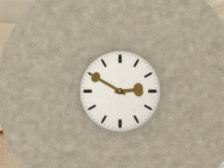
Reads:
h=2 m=50
